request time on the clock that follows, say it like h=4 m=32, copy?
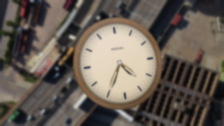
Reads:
h=4 m=35
